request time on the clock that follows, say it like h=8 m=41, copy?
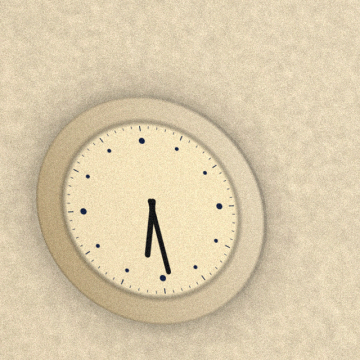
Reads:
h=6 m=29
